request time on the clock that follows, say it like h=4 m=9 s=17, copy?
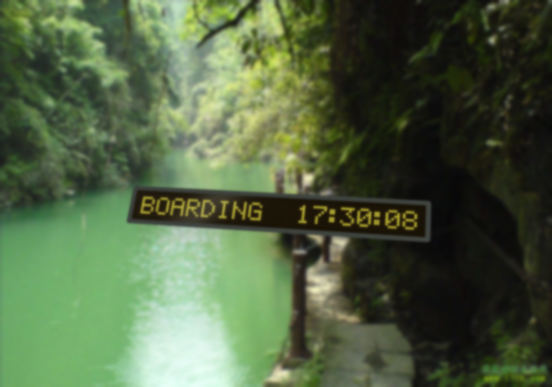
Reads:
h=17 m=30 s=8
